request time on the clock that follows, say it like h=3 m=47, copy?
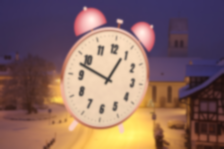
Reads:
h=12 m=48
